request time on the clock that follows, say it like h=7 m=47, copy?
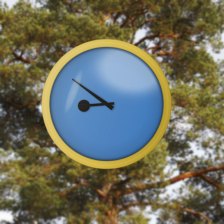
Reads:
h=8 m=51
